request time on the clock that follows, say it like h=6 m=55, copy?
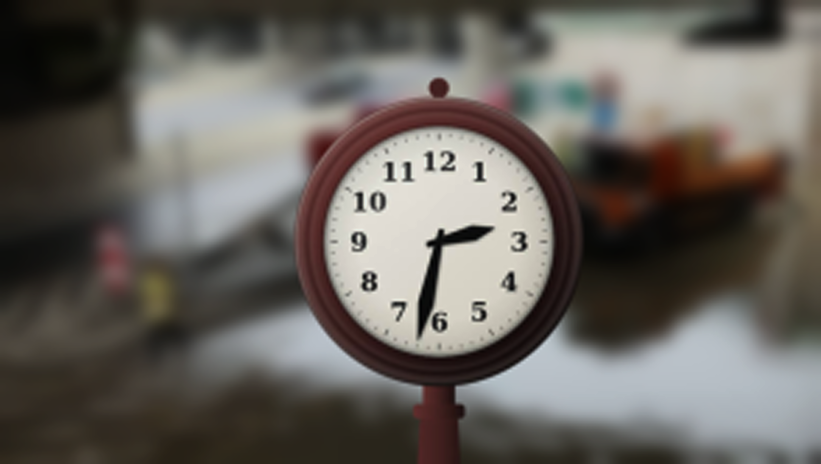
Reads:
h=2 m=32
